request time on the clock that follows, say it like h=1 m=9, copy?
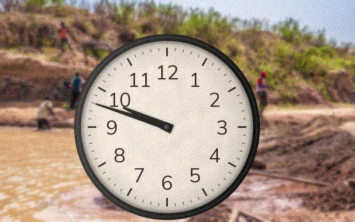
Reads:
h=9 m=48
